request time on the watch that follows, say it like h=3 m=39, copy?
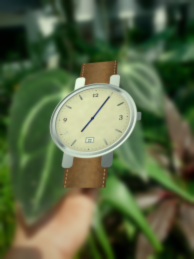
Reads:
h=7 m=5
